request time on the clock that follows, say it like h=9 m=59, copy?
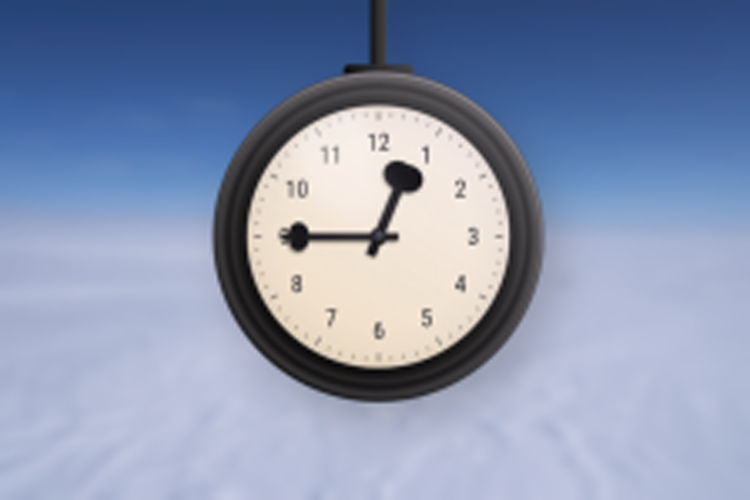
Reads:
h=12 m=45
